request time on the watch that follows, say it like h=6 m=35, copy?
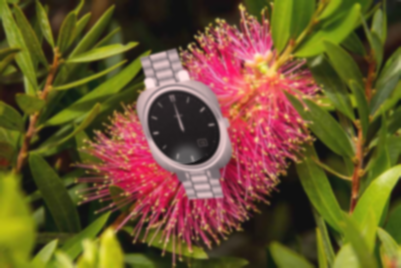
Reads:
h=12 m=0
